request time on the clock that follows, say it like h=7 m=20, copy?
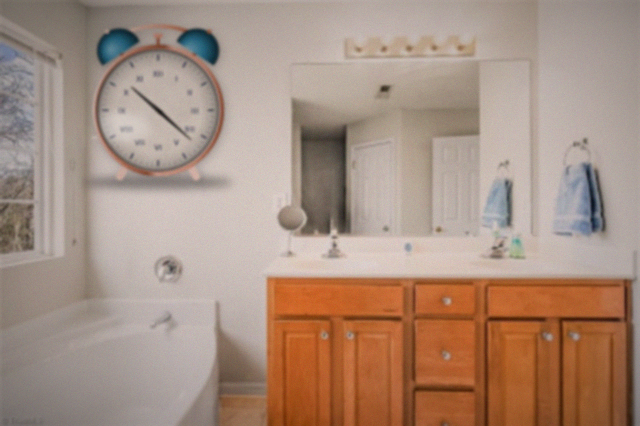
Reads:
h=10 m=22
